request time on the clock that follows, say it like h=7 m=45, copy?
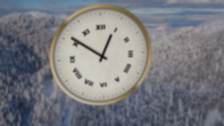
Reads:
h=12 m=51
